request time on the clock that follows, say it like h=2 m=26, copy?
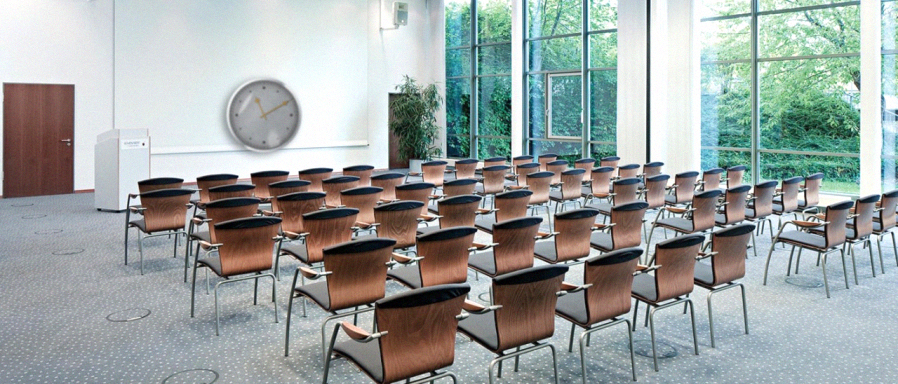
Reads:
h=11 m=10
